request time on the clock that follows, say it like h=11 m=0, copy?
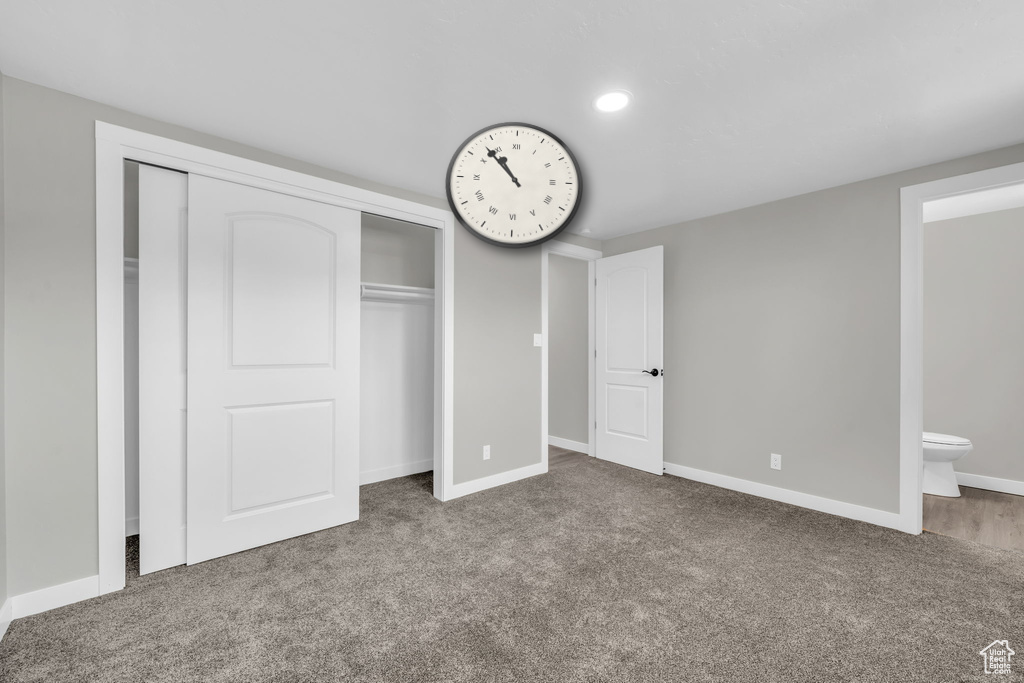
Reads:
h=10 m=53
